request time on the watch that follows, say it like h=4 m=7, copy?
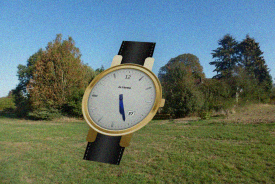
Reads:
h=5 m=26
